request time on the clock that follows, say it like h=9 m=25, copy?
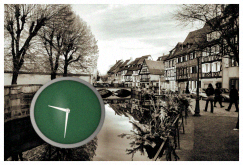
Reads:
h=9 m=31
